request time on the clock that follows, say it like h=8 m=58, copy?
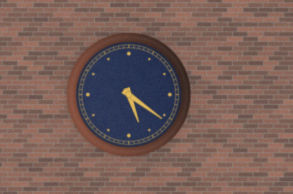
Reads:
h=5 m=21
